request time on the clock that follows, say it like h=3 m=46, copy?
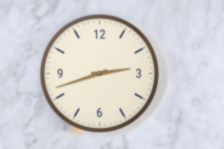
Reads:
h=2 m=42
